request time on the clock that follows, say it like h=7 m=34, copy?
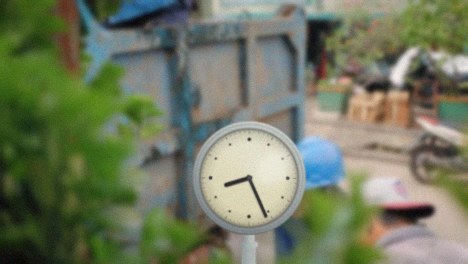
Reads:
h=8 m=26
